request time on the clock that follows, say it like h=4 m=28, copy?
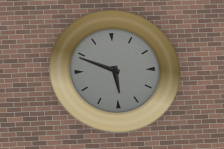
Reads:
h=5 m=49
